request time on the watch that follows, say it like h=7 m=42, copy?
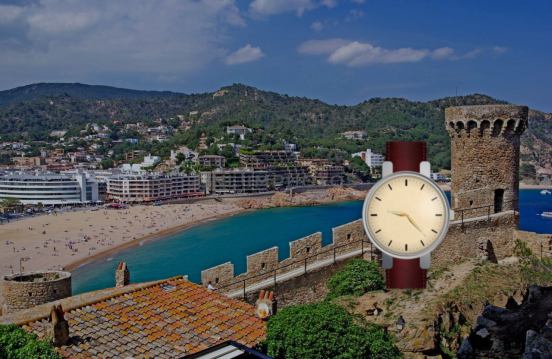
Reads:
h=9 m=23
